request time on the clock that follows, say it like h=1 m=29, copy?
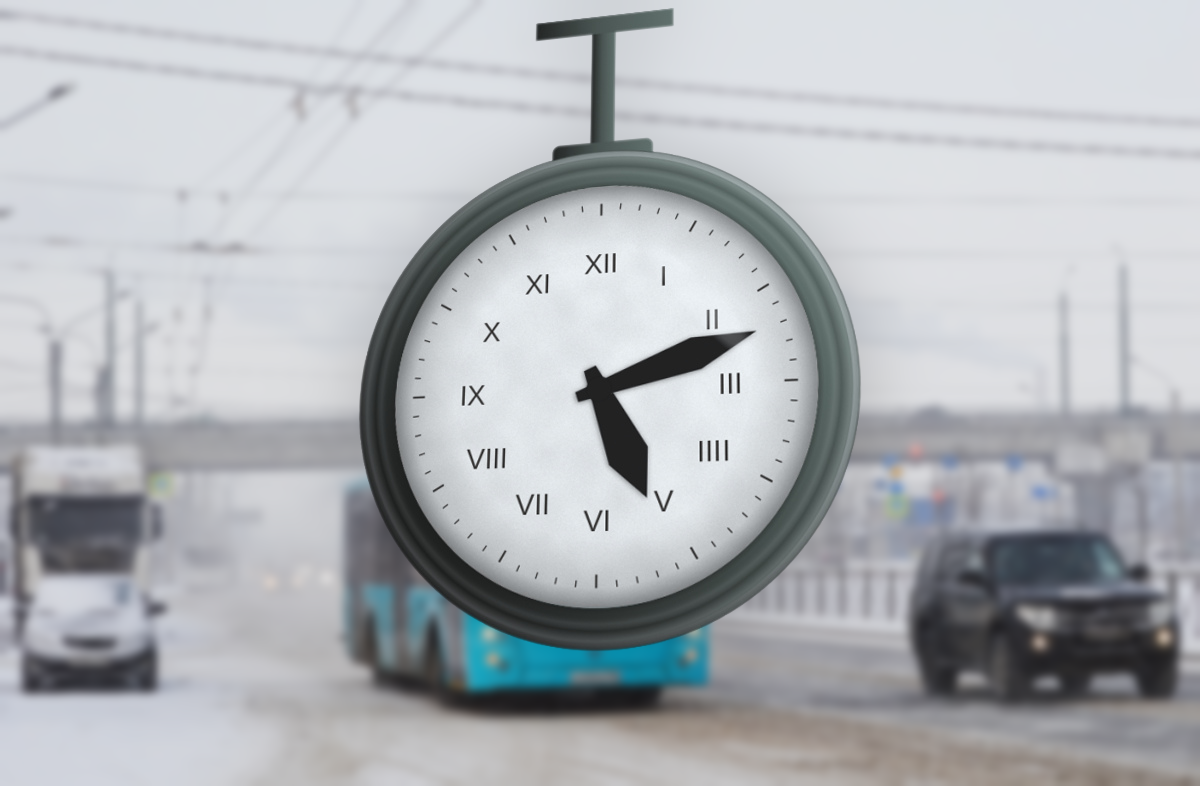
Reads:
h=5 m=12
